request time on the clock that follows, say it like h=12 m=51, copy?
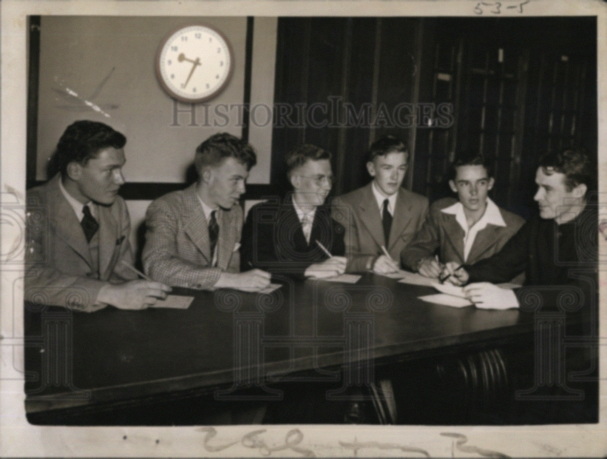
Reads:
h=9 m=34
